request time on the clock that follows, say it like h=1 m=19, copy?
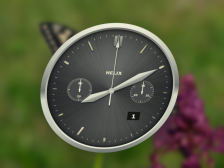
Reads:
h=8 m=10
